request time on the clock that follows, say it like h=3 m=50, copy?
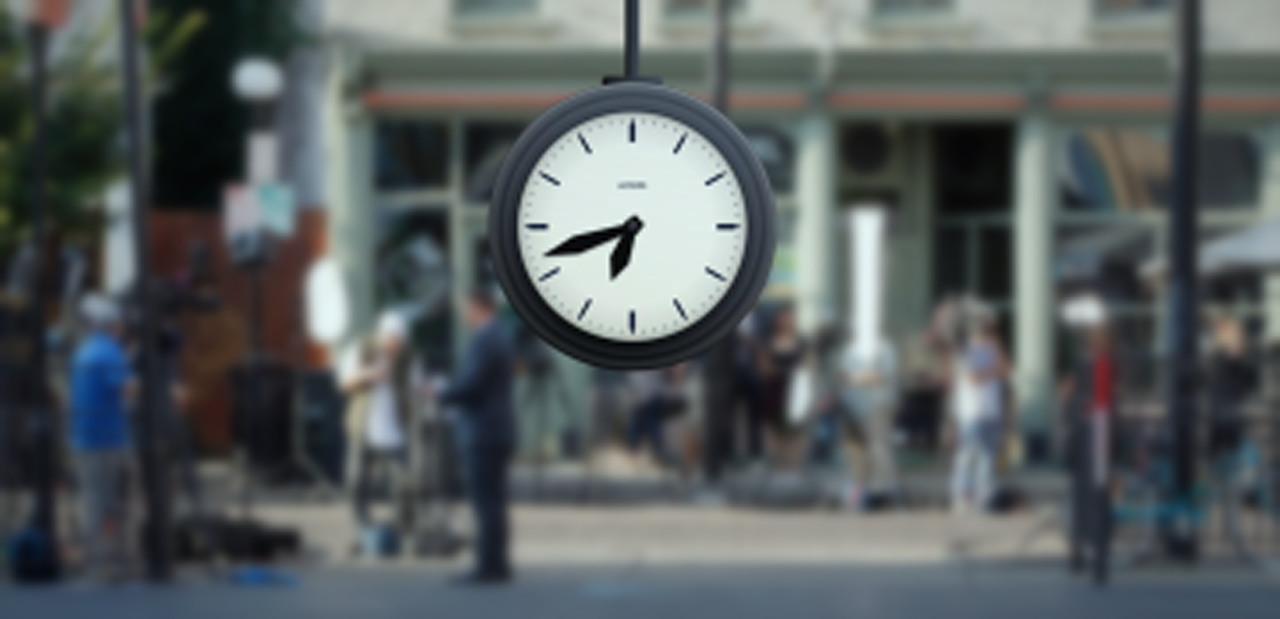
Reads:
h=6 m=42
